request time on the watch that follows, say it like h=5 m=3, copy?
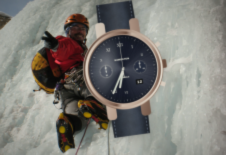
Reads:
h=6 m=35
